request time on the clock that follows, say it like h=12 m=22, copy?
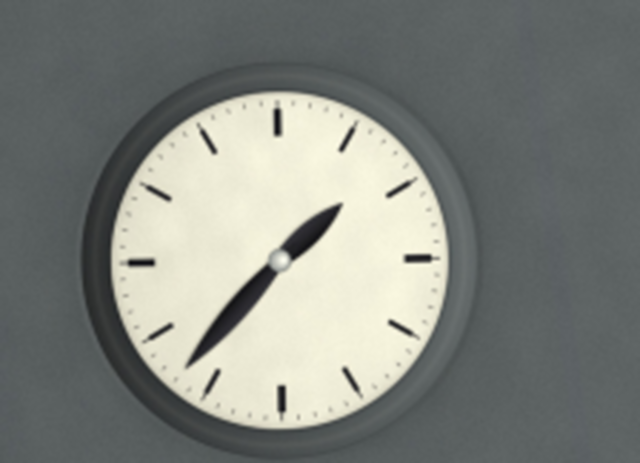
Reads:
h=1 m=37
